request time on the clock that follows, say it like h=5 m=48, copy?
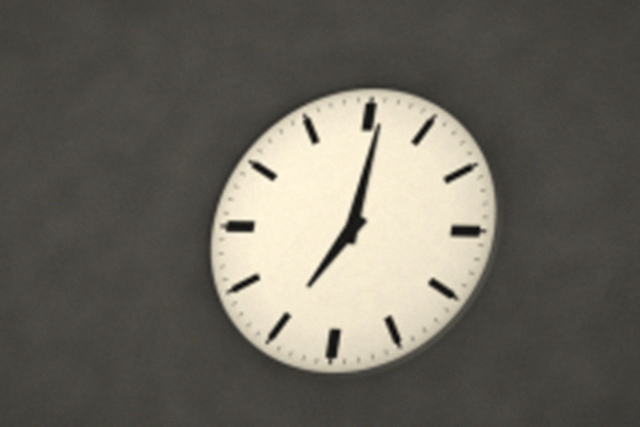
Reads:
h=7 m=1
